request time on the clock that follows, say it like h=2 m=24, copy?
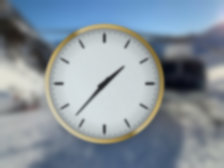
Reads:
h=1 m=37
